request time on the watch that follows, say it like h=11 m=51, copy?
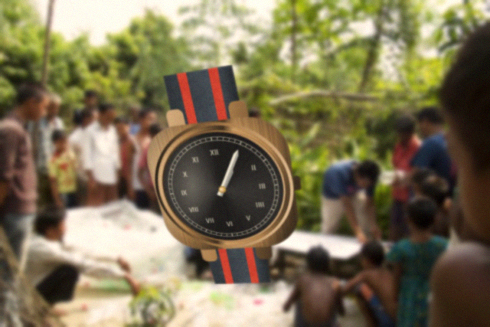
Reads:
h=1 m=5
